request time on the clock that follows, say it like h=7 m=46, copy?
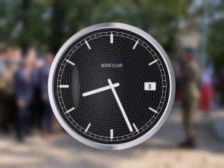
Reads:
h=8 m=26
